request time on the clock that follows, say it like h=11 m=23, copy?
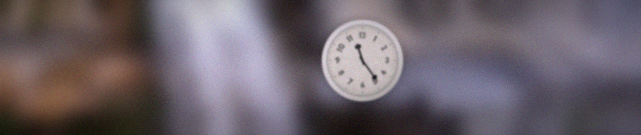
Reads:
h=11 m=24
